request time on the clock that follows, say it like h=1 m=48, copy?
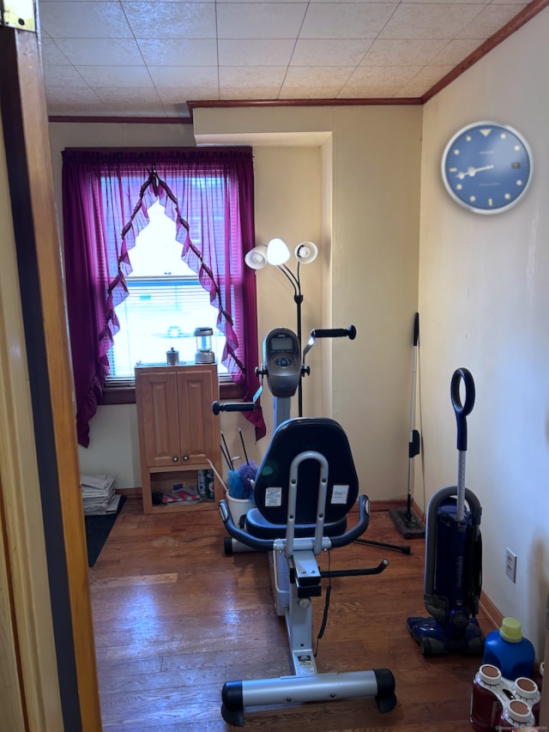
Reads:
h=8 m=43
